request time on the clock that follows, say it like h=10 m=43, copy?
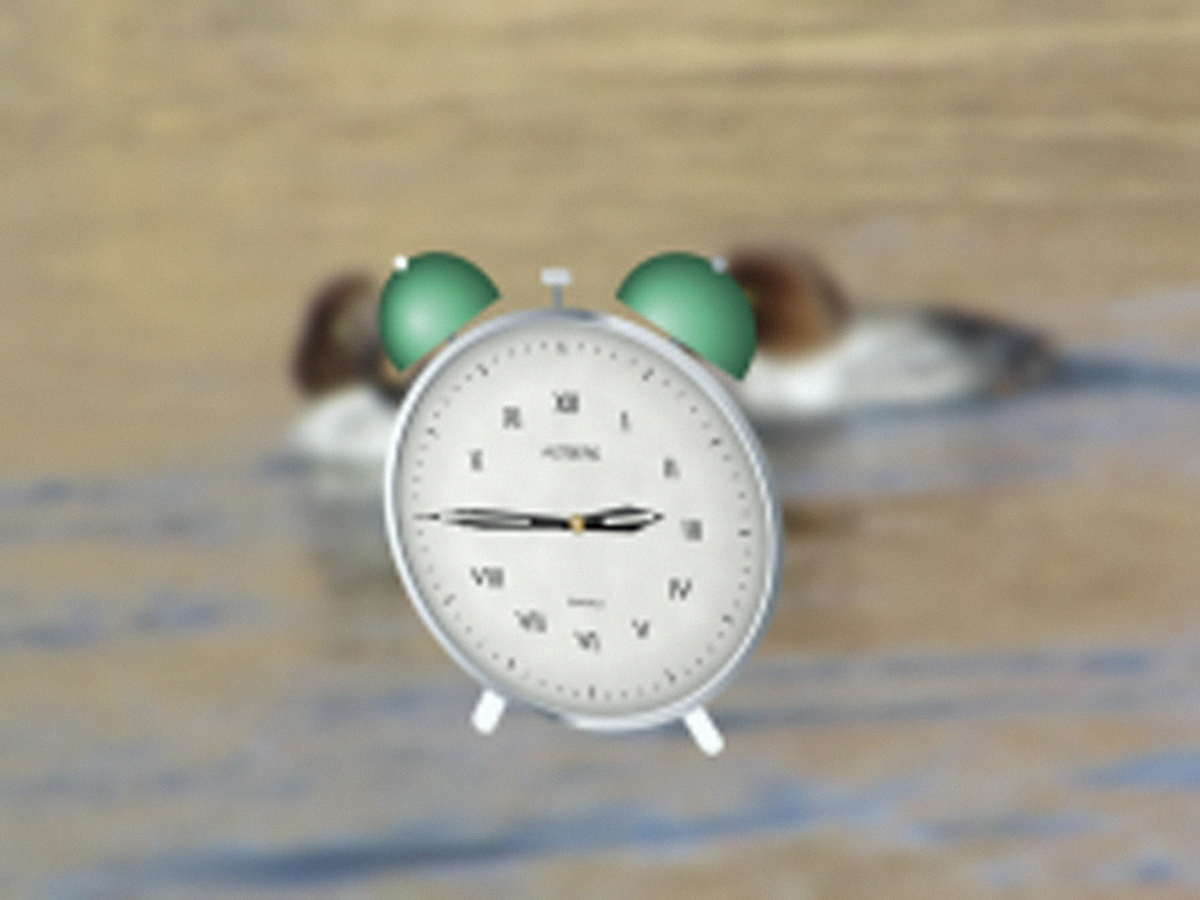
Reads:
h=2 m=45
